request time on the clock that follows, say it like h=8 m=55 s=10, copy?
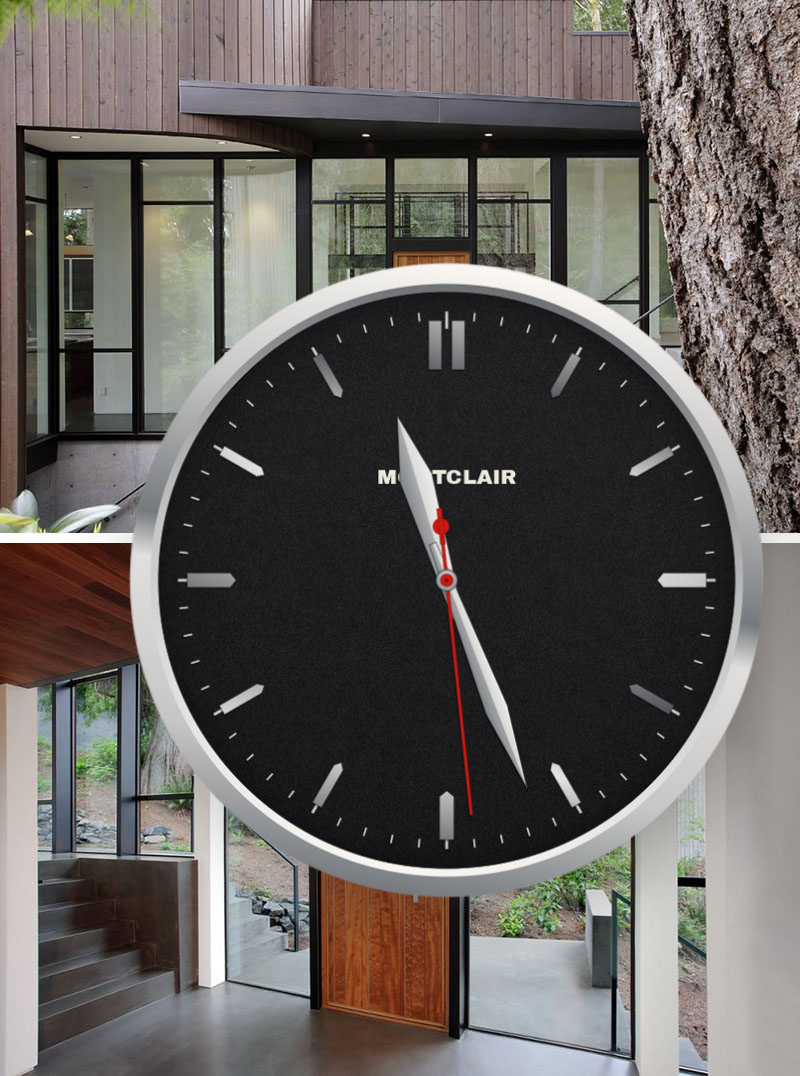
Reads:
h=11 m=26 s=29
